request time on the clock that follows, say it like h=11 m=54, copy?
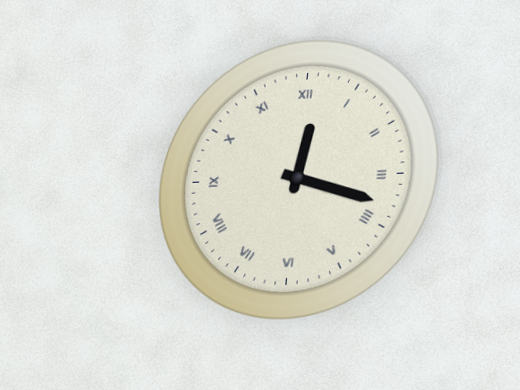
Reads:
h=12 m=18
